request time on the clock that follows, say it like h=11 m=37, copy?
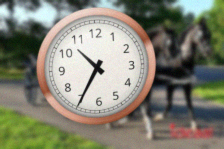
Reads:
h=10 m=35
